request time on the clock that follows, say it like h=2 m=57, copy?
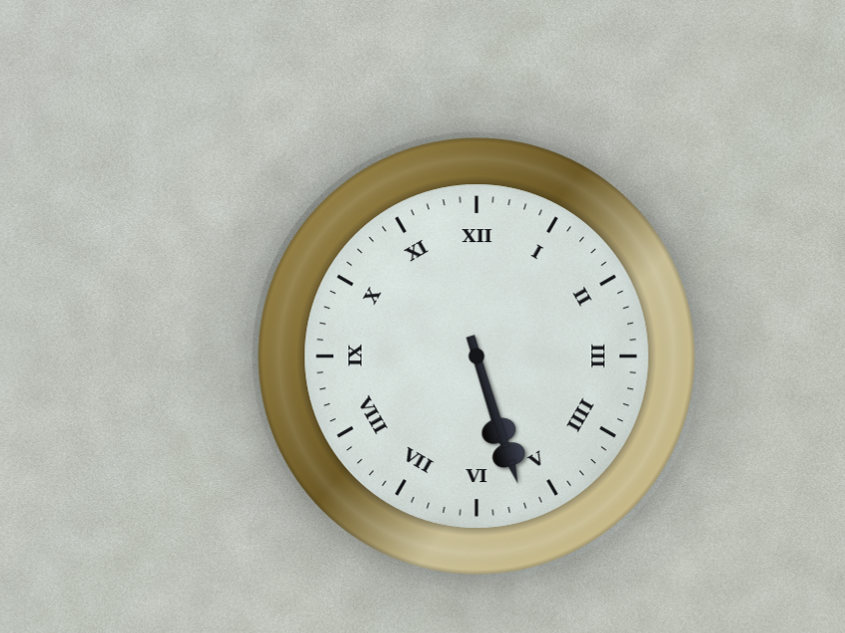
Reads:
h=5 m=27
